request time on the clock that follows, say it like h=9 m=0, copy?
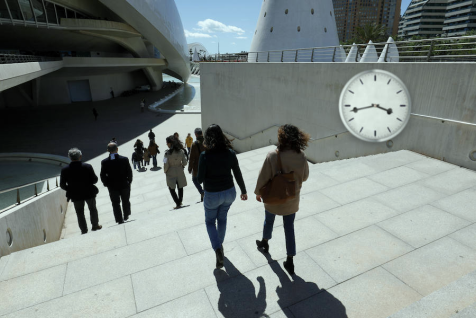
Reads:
h=3 m=43
